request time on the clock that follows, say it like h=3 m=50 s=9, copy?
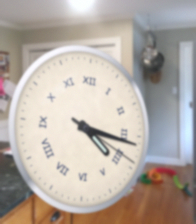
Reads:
h=4 m=16 s=19
